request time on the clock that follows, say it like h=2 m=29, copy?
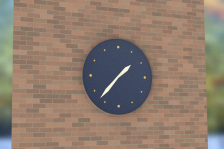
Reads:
h=1 m=37
